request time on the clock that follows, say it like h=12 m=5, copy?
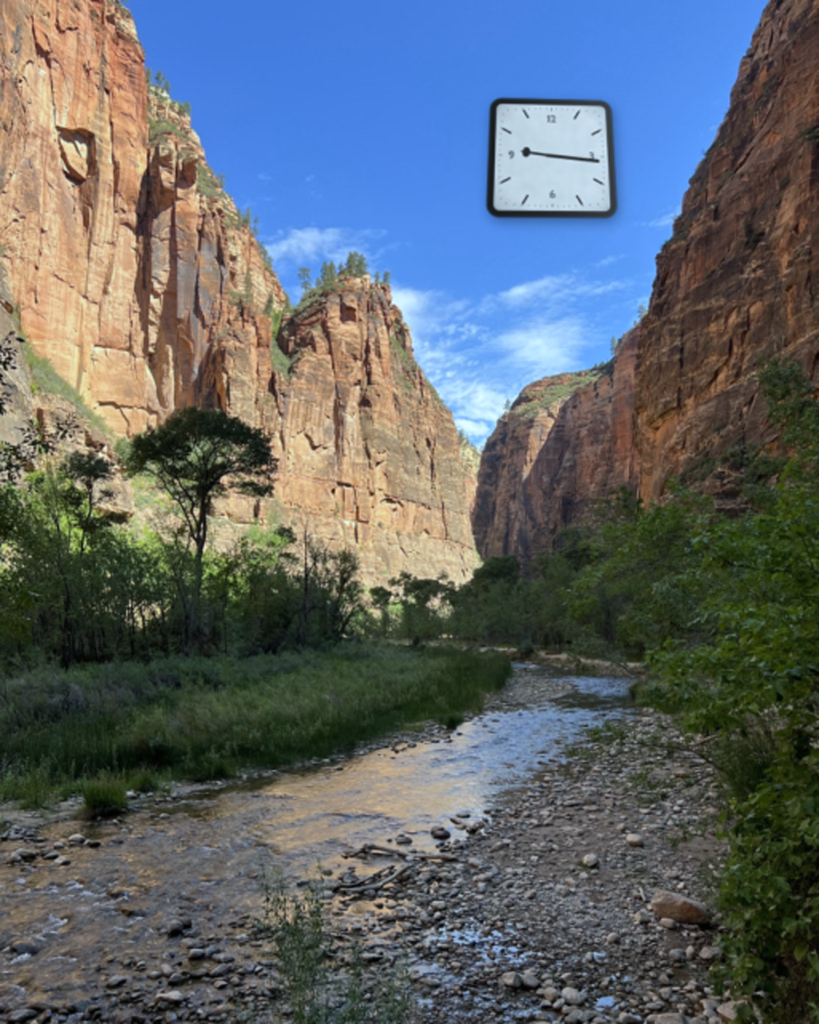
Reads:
h=9 m=16
